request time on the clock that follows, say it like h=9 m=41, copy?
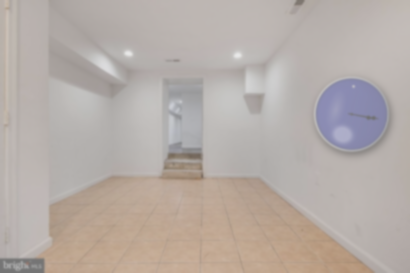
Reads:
h=3 m=16
